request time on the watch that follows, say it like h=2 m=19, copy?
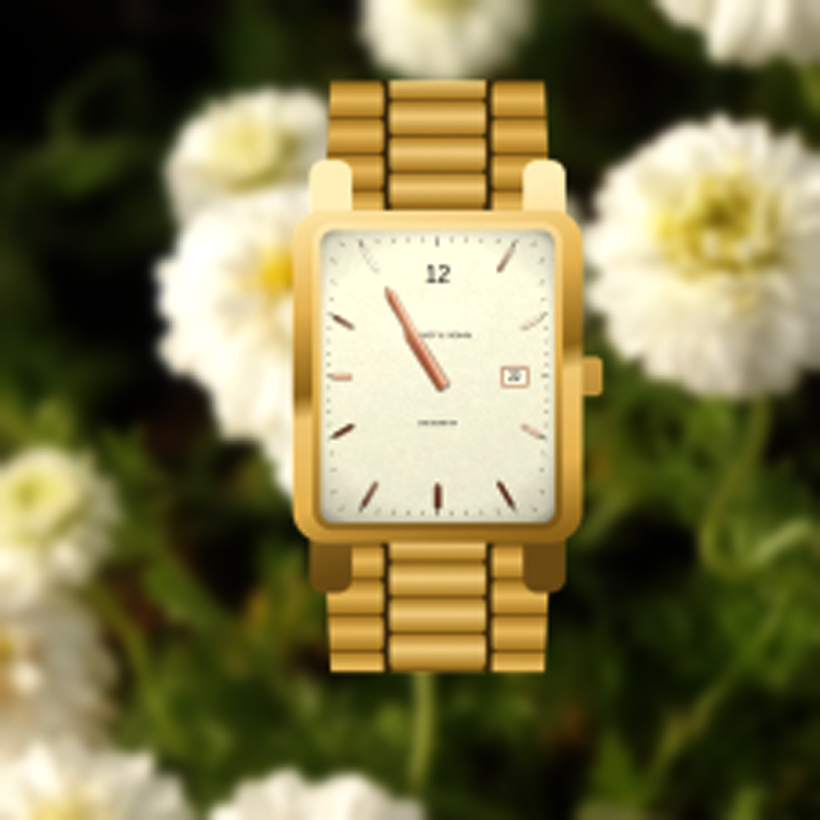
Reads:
h=10 m=55
